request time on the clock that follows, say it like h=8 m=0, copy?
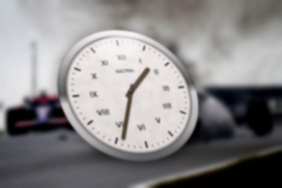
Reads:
h=1 m=34
